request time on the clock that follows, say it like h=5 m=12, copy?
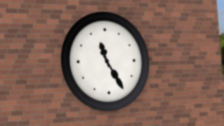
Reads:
h=11 m=25
